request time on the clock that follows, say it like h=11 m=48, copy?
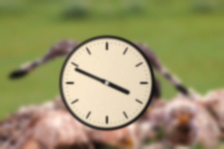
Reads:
h=3 m=49
